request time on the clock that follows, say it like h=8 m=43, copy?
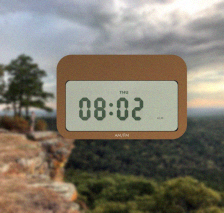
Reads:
h=8 m=2
